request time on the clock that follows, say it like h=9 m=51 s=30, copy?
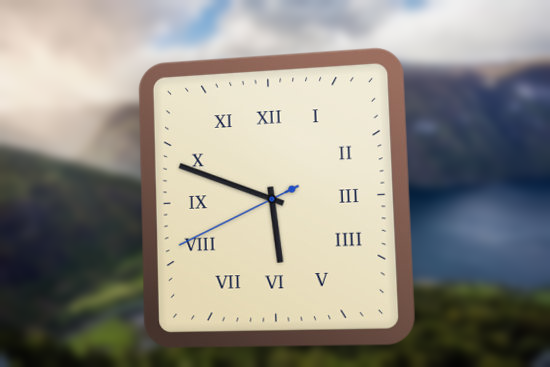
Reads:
h=5 m=48 s=41
